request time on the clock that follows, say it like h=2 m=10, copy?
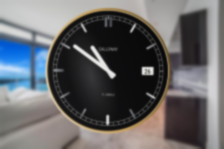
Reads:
h=10 m=51
